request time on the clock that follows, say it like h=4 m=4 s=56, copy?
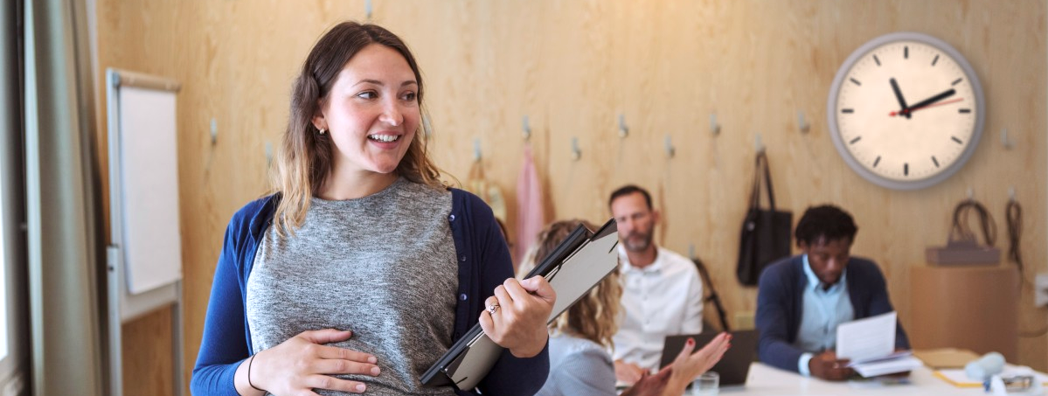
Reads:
h=11 m=11 s=13
